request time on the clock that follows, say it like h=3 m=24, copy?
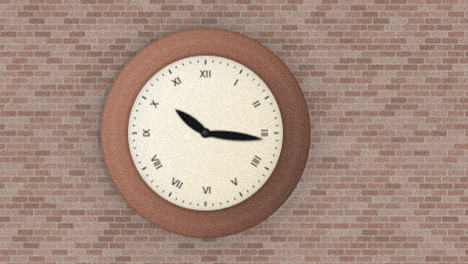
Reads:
h=10 m=16
